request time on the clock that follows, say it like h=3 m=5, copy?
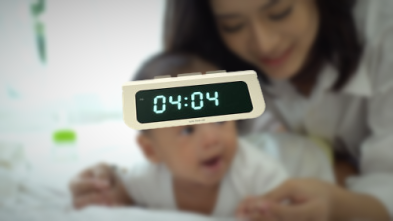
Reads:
h=4 m=4
